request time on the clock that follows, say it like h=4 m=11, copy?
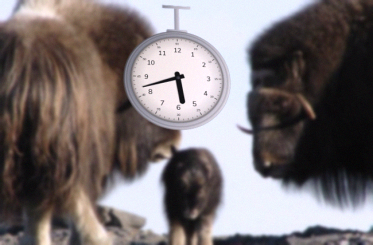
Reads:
h=5 m=42
